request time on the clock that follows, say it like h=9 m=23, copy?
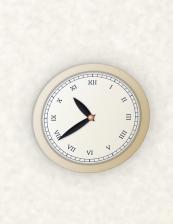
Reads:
h=10 m=39
